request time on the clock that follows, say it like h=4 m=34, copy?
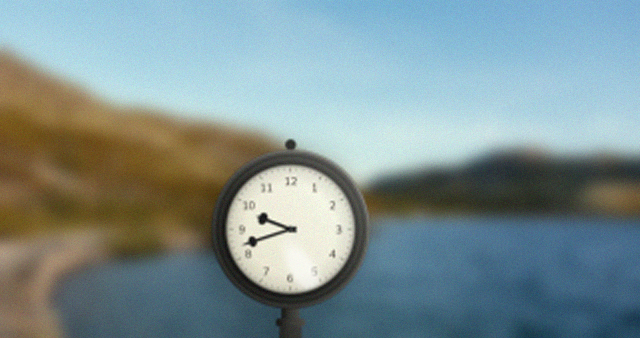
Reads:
h=9 m=42
